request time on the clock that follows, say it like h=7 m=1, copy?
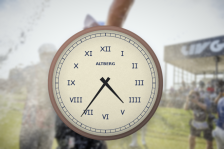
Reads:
h=4 m=36
